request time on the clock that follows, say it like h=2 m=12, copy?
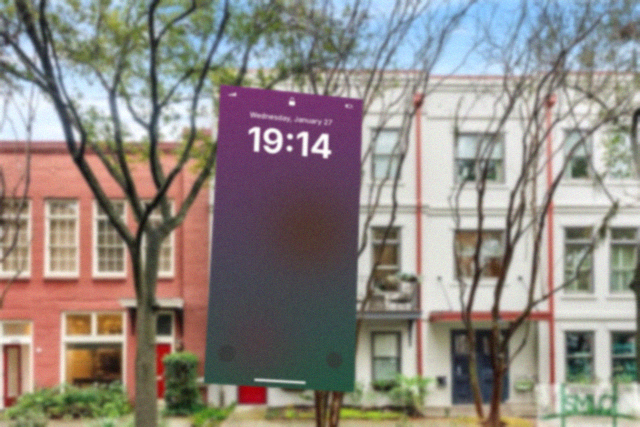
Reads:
h=19 m=14
